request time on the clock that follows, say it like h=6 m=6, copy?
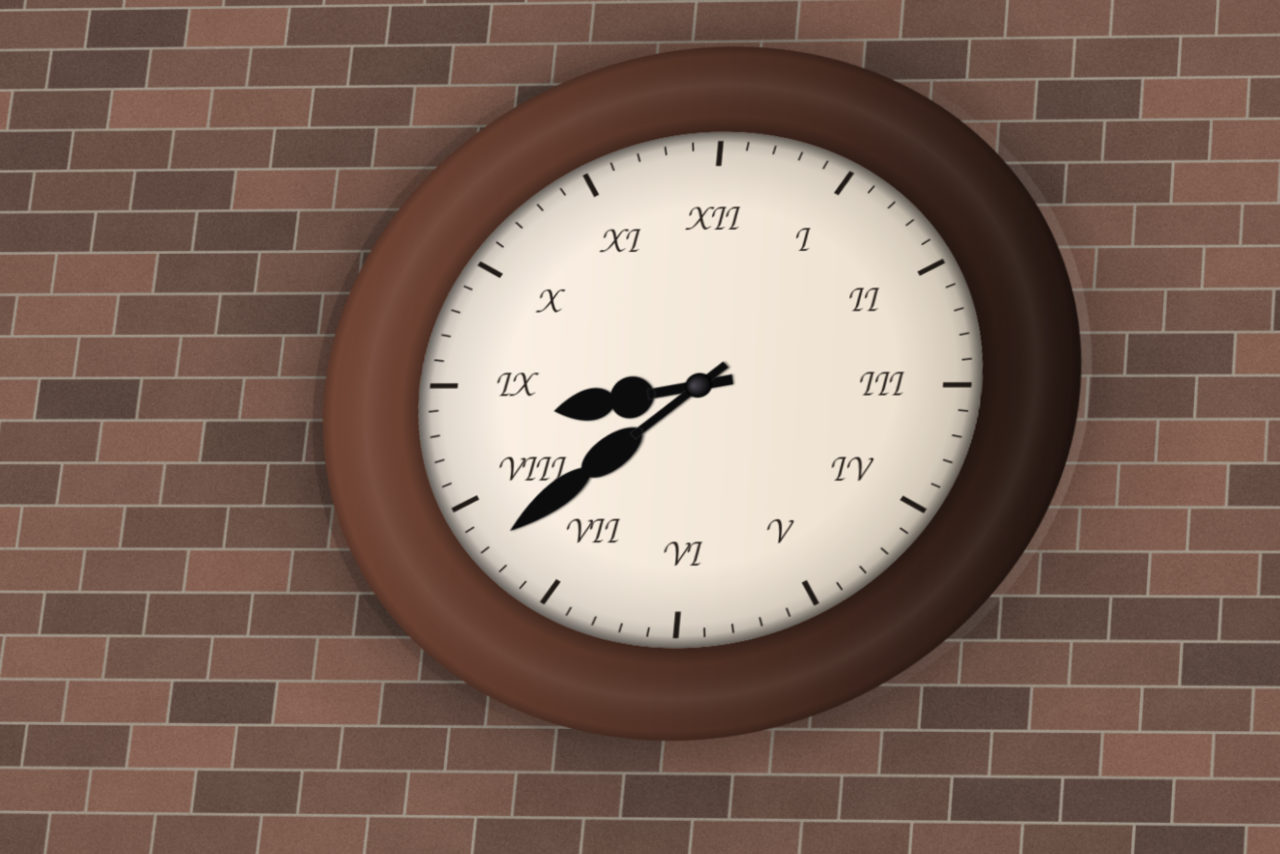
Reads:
h=8 m=38
